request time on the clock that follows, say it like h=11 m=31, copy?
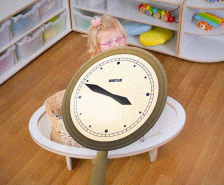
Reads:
h=3 m=49
